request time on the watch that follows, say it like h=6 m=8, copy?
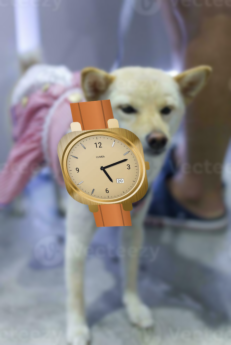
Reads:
h=5 m=12
